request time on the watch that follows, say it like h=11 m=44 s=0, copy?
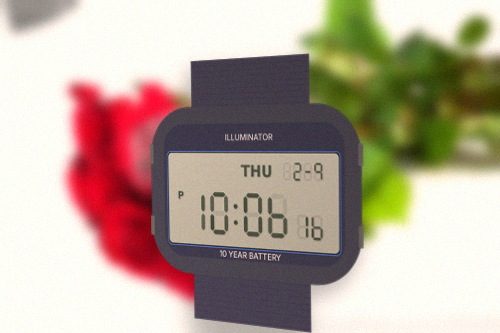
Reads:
h=10 m=6 s=16
